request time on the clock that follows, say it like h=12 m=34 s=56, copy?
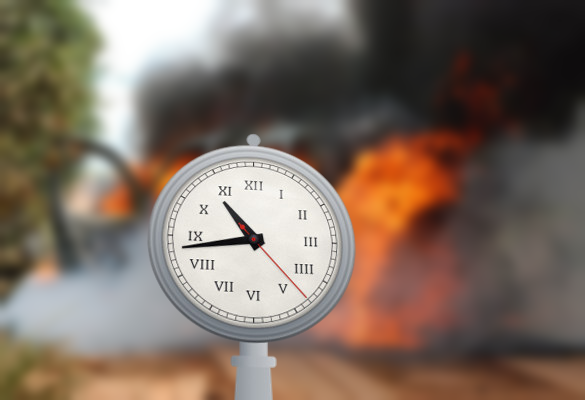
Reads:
h=10 m=43 s=23
